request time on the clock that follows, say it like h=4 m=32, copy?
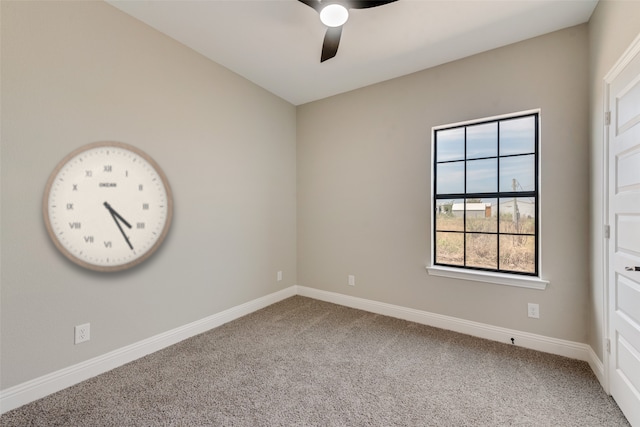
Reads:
h=4 m=25
